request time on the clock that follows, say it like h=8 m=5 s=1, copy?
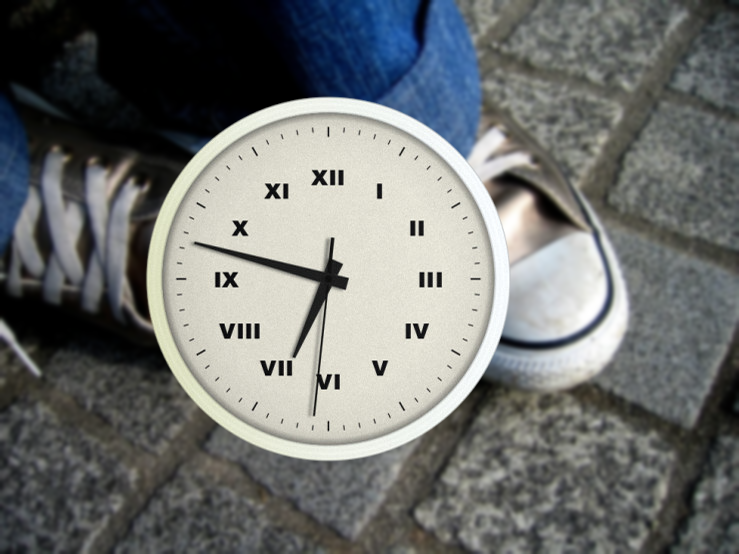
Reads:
h=6 m=47 s=31
